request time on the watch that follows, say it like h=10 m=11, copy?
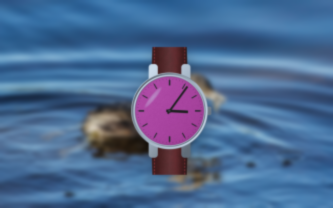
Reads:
h=3 m=6
